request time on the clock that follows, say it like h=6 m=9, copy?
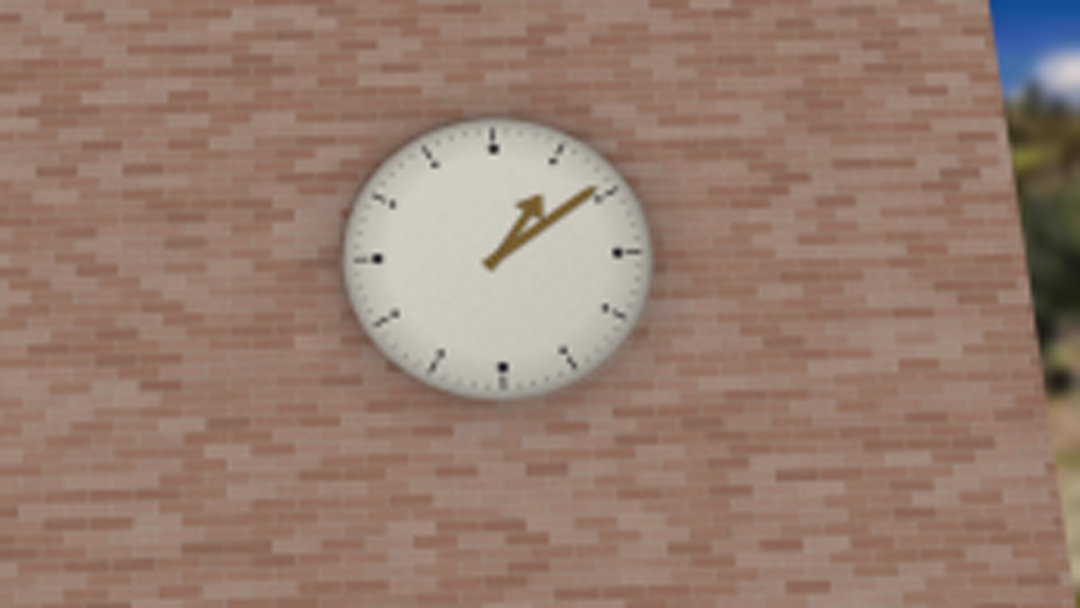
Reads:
h=1 m=9
